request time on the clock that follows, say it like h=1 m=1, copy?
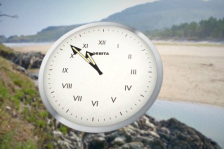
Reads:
h=10 m=52
